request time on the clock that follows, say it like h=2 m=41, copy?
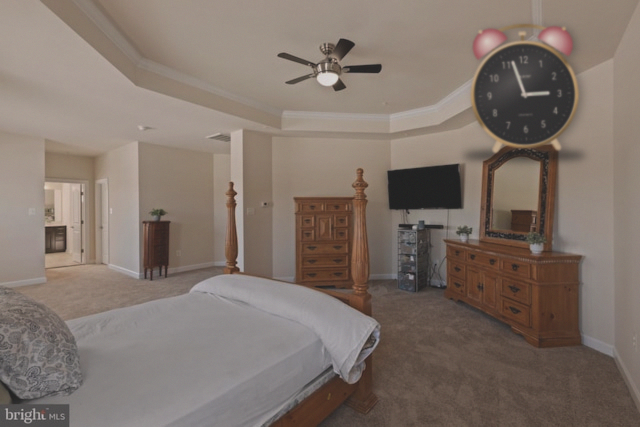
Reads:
h=2 m=57
